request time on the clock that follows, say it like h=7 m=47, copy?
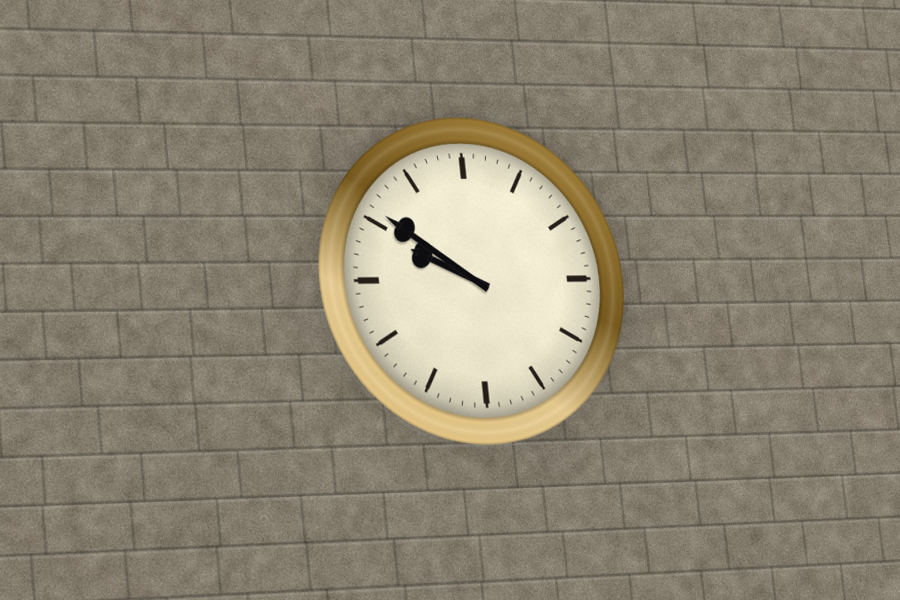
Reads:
h=9 m=51
